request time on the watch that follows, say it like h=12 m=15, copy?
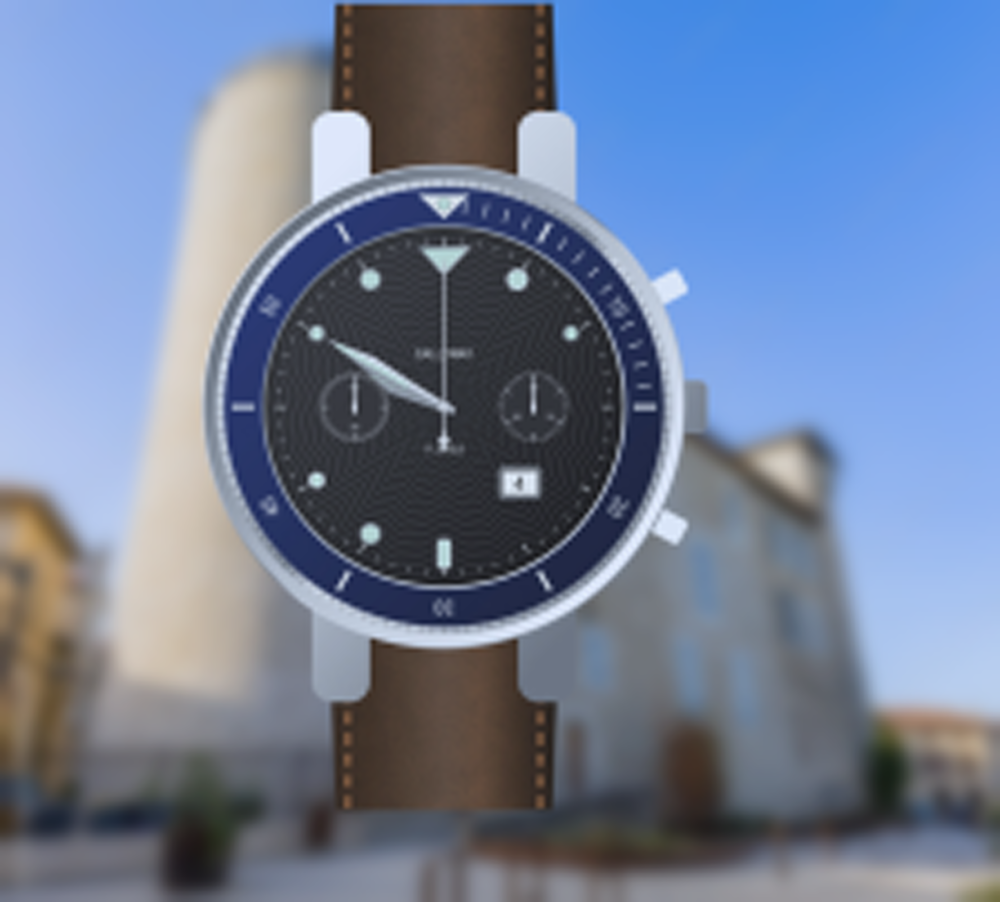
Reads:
h=9 m=50
